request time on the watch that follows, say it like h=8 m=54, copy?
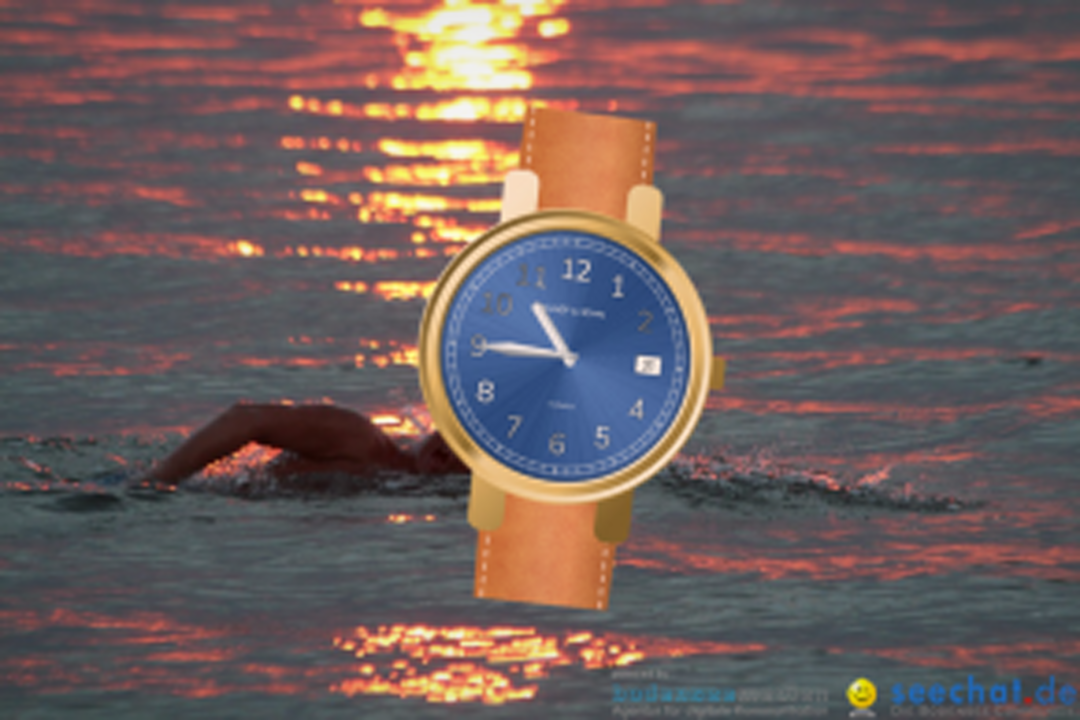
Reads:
h=10 m=45
